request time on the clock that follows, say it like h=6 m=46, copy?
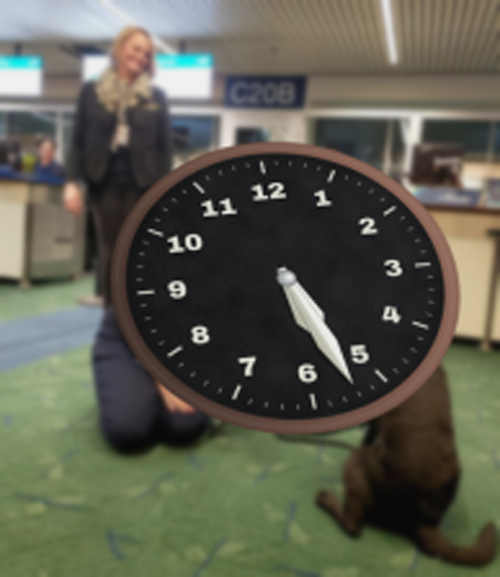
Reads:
h=5 m=27
